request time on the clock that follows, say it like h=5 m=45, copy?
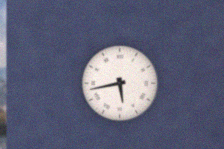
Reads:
h=5 m=43
